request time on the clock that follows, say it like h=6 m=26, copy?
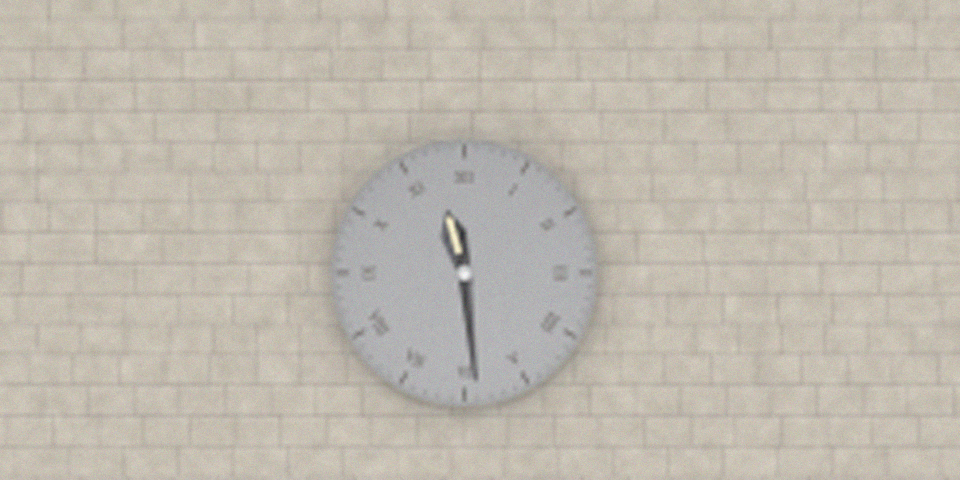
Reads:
h=11 m=29
